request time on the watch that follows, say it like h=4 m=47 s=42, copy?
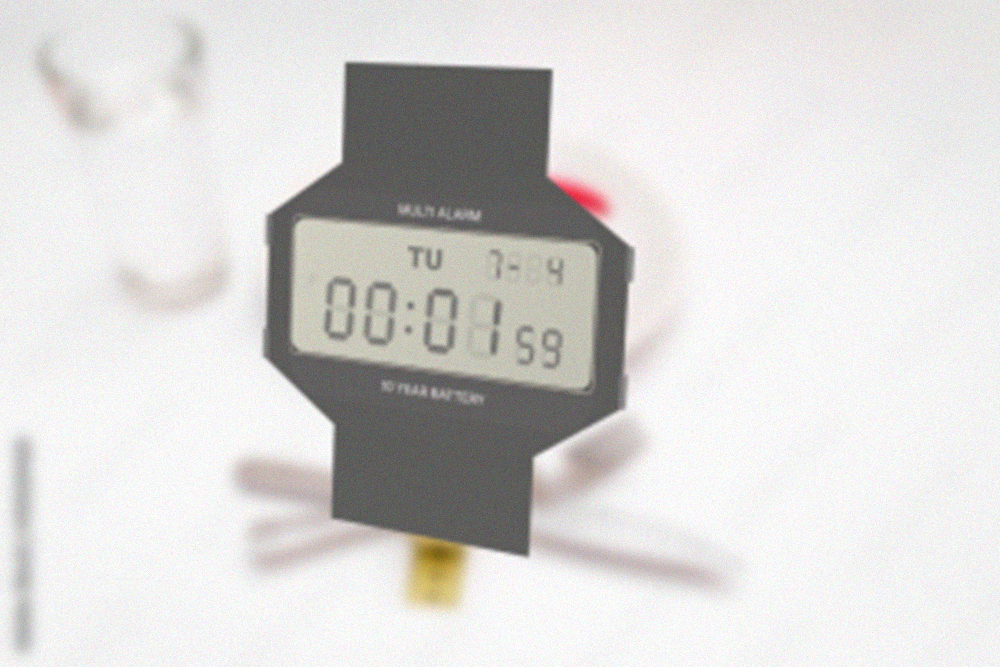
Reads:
h=0 m=1 s=59
